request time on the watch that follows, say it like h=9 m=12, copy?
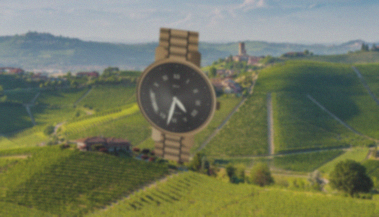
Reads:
h=4 m=32
